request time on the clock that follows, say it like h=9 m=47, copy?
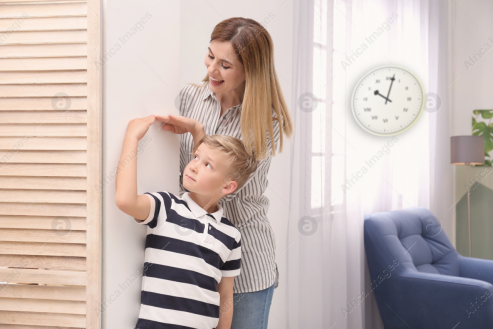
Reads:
h=10 m=2
